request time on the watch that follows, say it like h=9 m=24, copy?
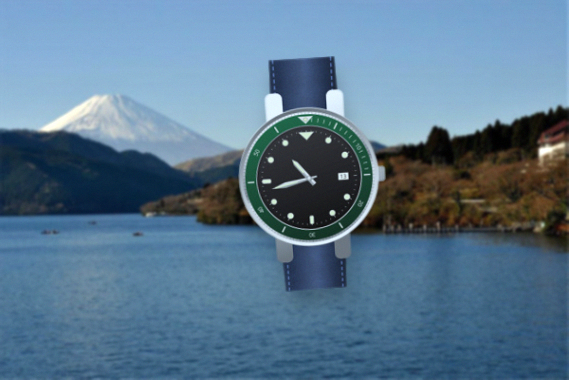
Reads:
h=10 m=43
